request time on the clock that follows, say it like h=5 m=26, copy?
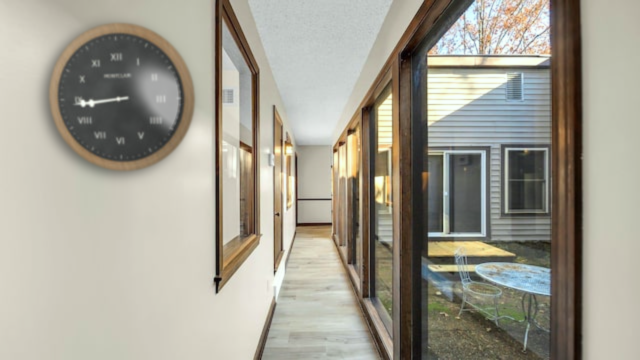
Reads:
h=8 m=44
